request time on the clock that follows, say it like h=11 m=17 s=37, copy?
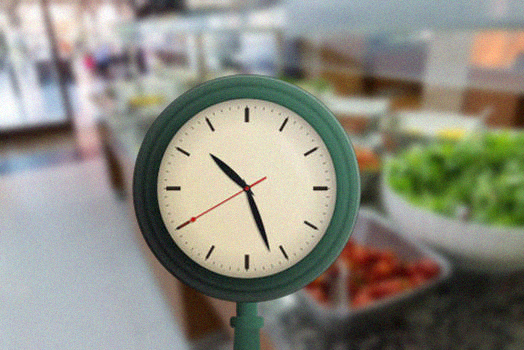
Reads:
h=10 m=26 s=40
